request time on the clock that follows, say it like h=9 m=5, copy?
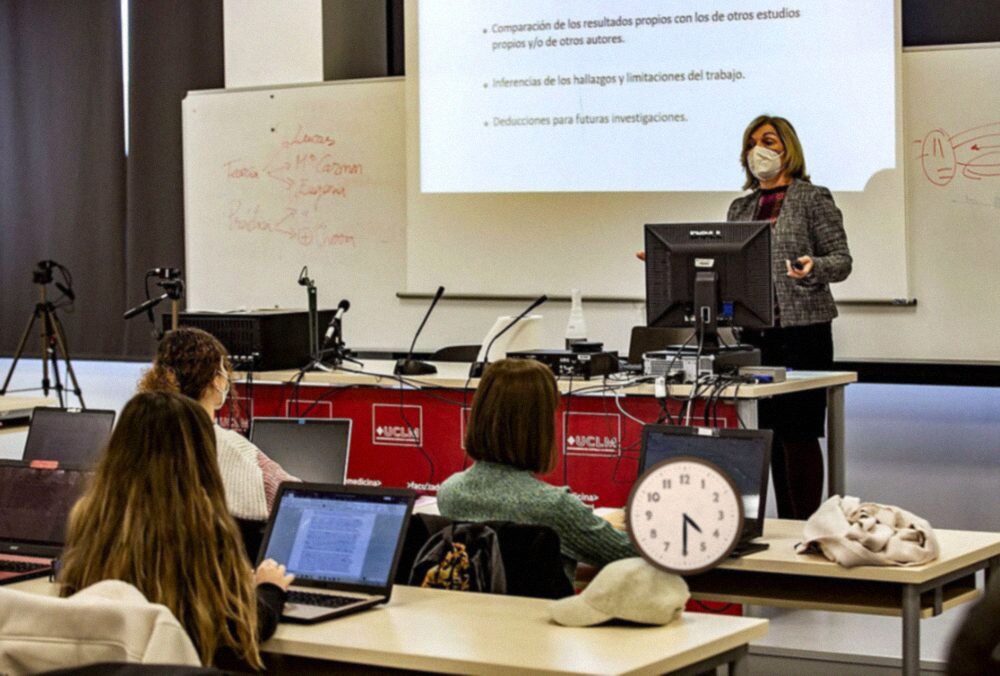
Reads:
h=4 m=30
